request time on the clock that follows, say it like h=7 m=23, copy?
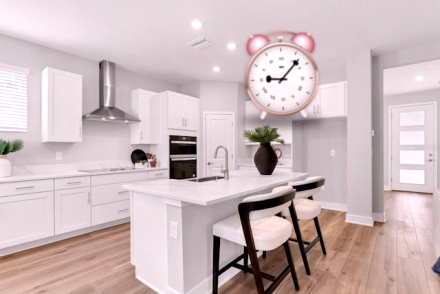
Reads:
h=9 m=7
